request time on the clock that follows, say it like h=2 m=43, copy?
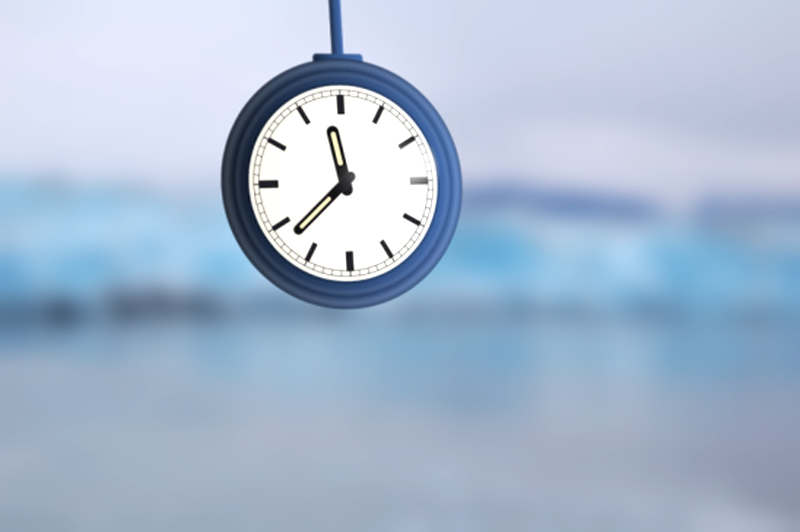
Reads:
h=11 m=38
